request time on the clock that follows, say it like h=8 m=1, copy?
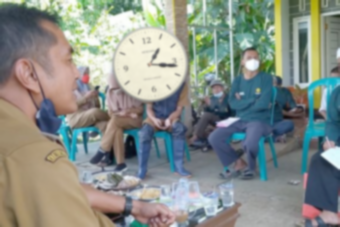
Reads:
h=1 m=17
